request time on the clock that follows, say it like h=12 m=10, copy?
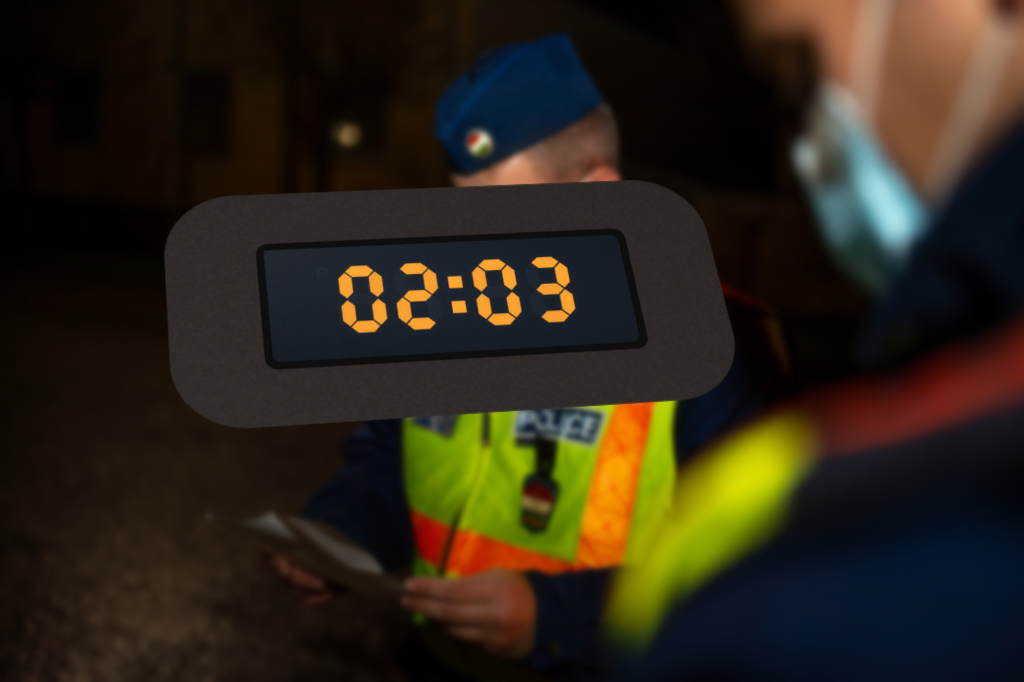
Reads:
h=2 m=3
